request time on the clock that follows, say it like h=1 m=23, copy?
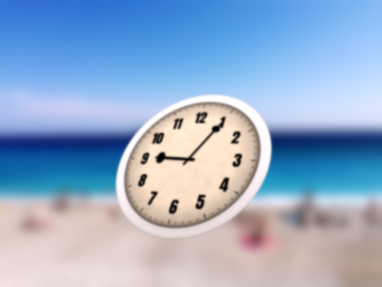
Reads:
h=9 m=5
